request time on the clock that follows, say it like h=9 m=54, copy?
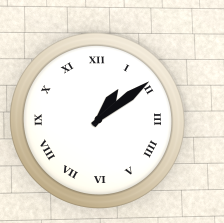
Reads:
h=1 m=9
